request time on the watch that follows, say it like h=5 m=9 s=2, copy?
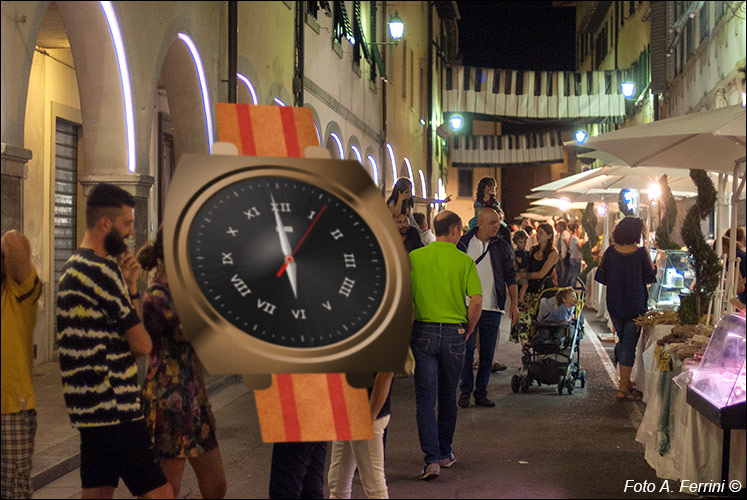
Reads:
h=5 m=59 s=6
